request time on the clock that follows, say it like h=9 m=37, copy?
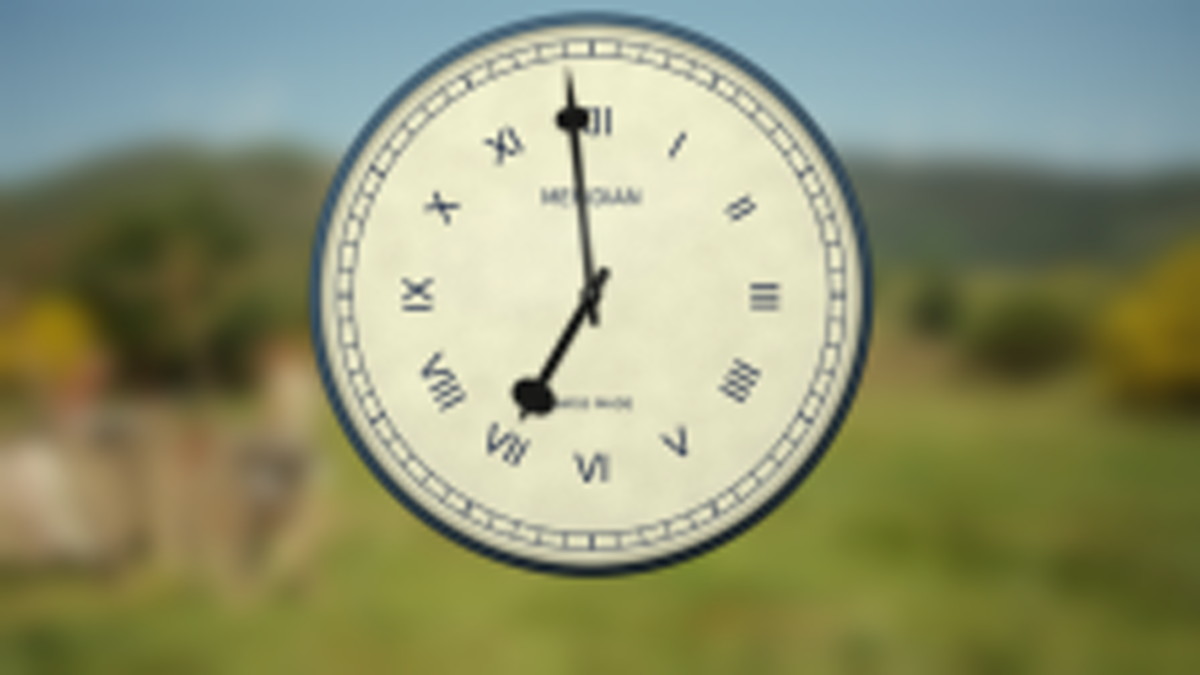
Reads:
h=6 m=59
